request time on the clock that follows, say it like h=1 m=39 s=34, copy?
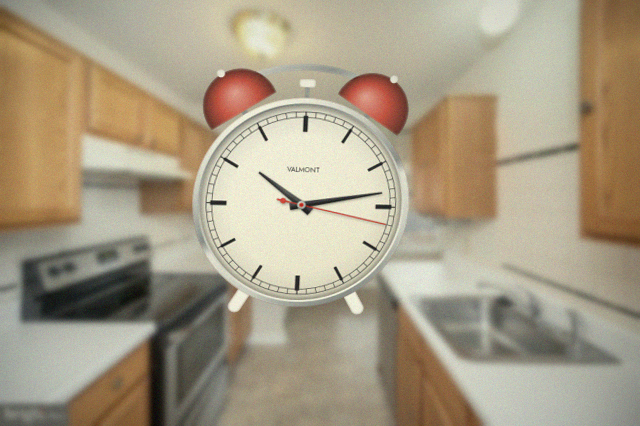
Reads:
h=10 m=13 s=17
